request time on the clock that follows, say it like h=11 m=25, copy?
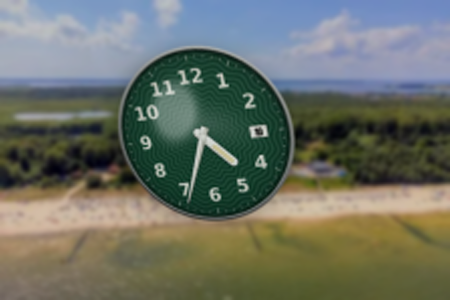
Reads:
h=4 m=34
